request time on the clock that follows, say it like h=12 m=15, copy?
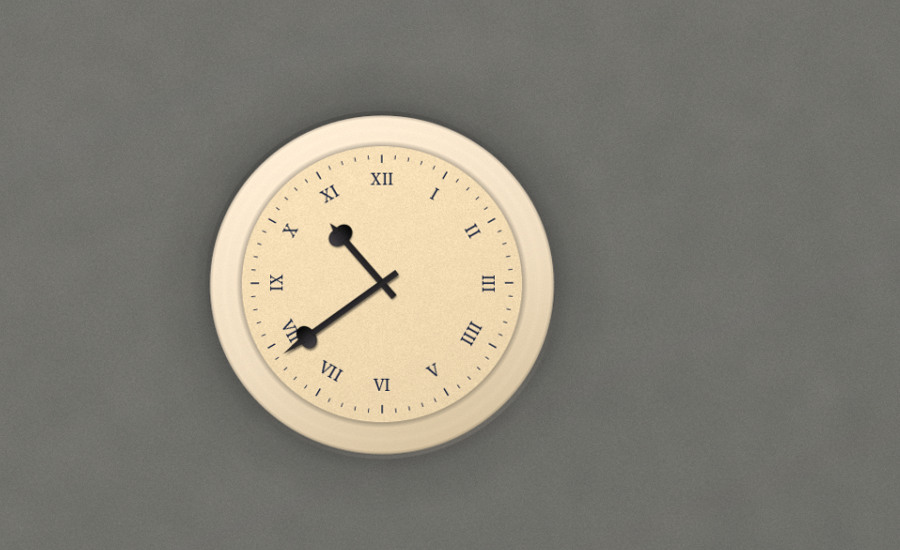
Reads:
h=10 m=39
